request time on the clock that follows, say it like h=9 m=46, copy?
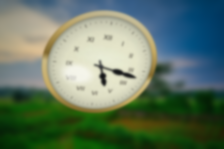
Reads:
h=5 m=17
